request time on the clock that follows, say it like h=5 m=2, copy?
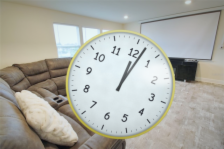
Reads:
h=12 m=2
